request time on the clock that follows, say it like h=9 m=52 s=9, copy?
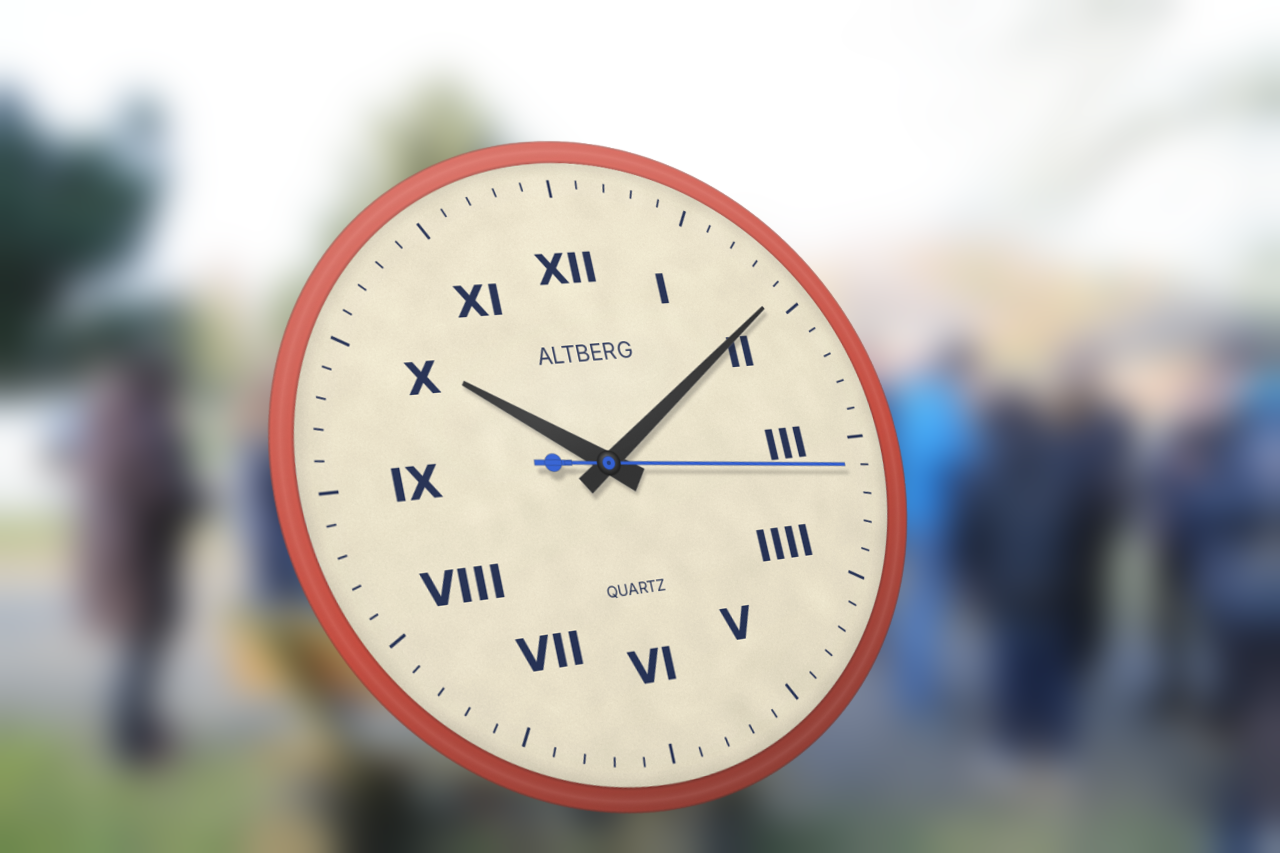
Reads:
h=10 m=9 s=16
